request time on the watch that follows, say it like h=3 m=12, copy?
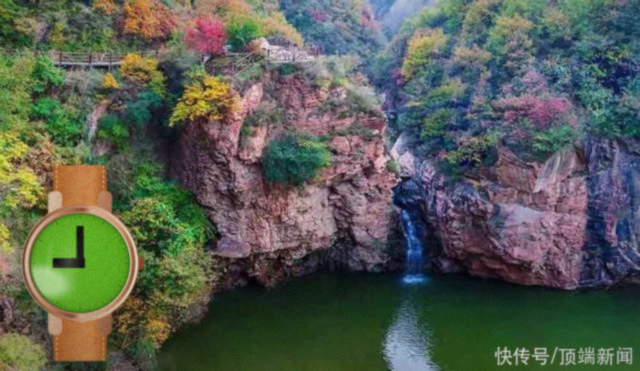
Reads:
h=9 m=0
